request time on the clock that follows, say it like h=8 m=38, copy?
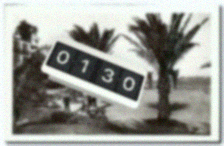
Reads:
h=1 m=30
